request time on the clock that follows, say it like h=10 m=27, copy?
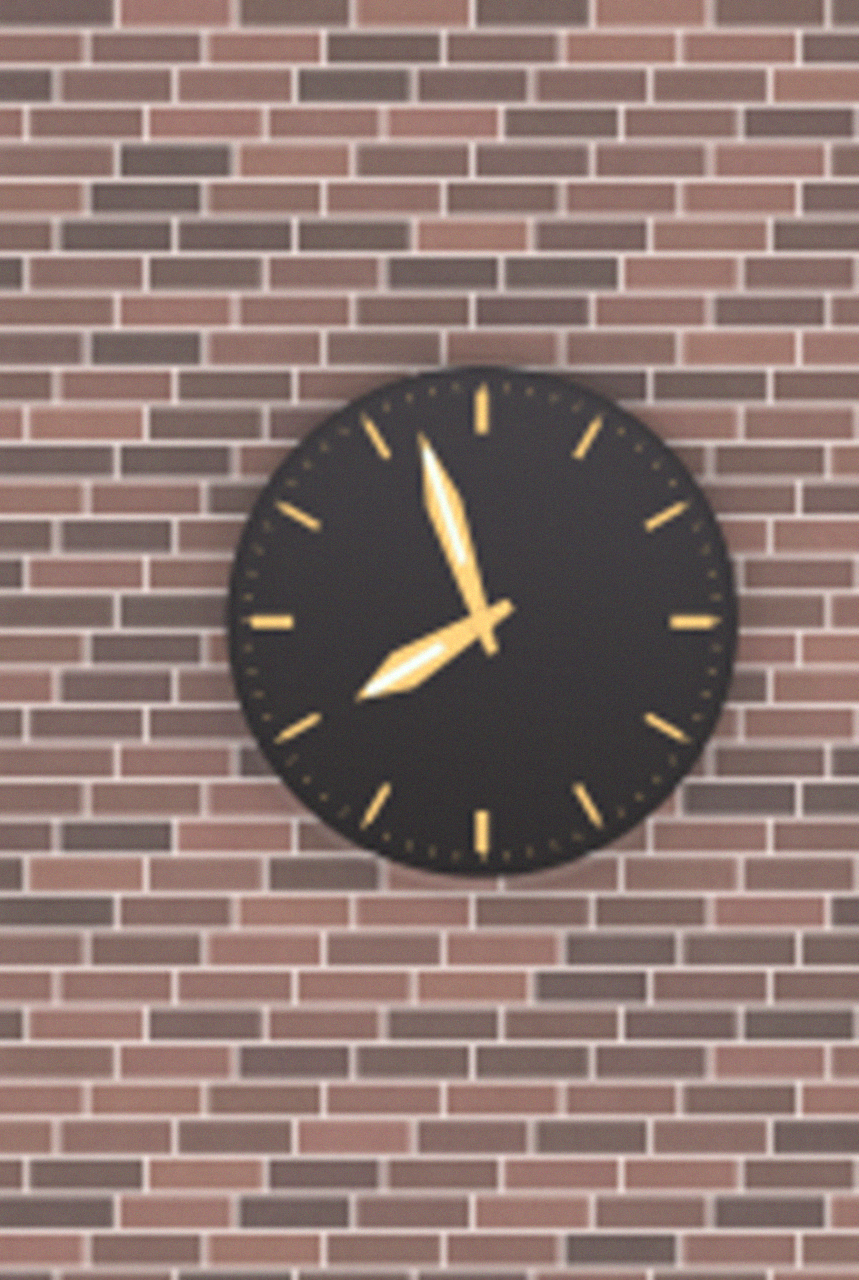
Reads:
h=7 m=57
